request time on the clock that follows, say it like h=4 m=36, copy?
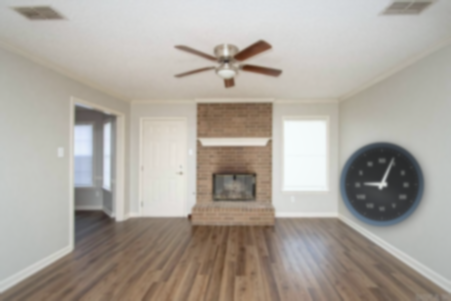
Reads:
h=9 m=4
